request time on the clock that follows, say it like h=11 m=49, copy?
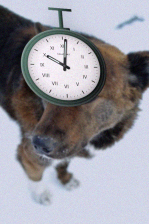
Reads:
h=10 m=1
